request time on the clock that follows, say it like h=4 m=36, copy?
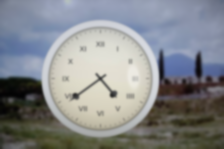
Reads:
h=4 m=39
